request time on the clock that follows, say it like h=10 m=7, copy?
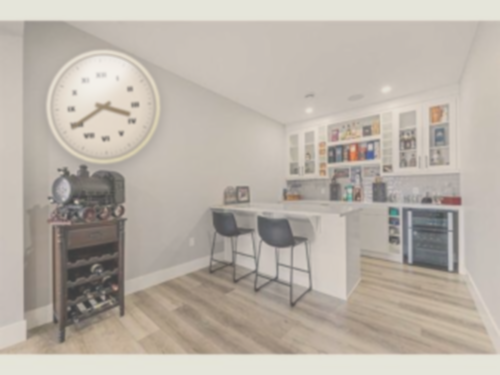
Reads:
h=3 m=40
